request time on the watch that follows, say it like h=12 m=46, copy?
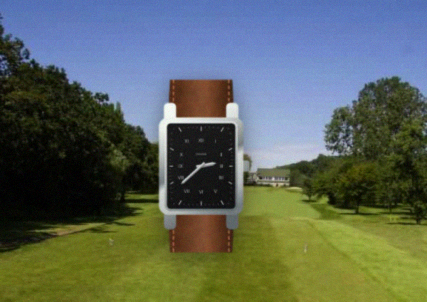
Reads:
h=2 m=38
